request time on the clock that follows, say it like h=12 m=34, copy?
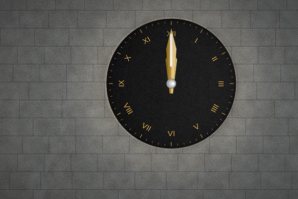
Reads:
h=12 m=0
